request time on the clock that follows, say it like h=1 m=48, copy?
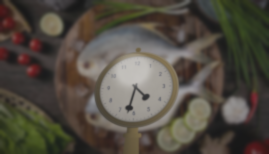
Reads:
h=4 m=32
